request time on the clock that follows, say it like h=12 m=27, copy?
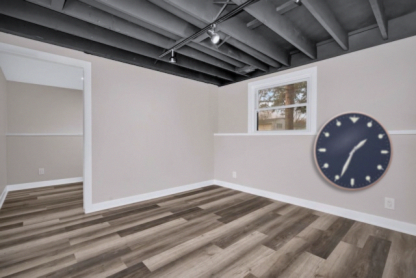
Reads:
h=1 m=34
